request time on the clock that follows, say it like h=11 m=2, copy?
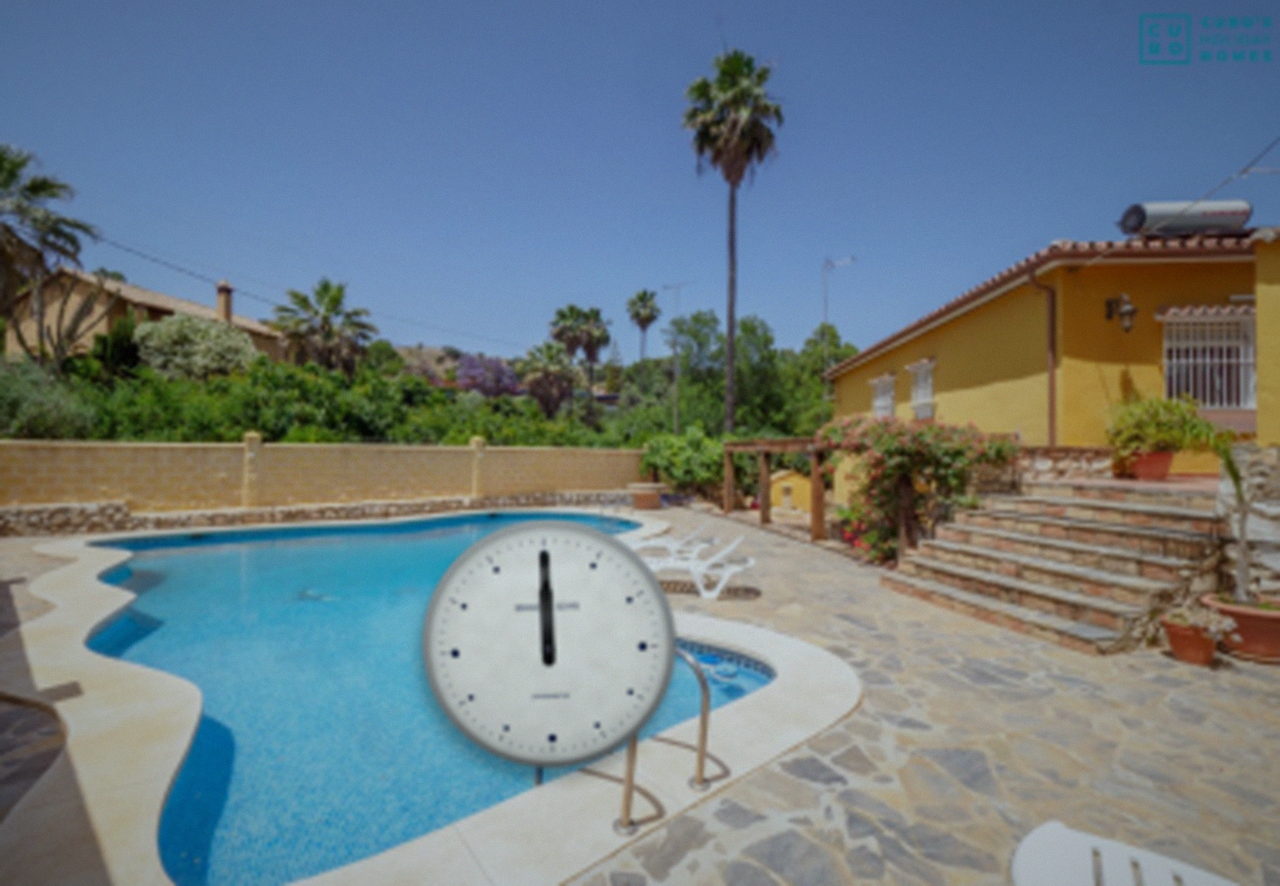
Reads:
h=12 m=0
